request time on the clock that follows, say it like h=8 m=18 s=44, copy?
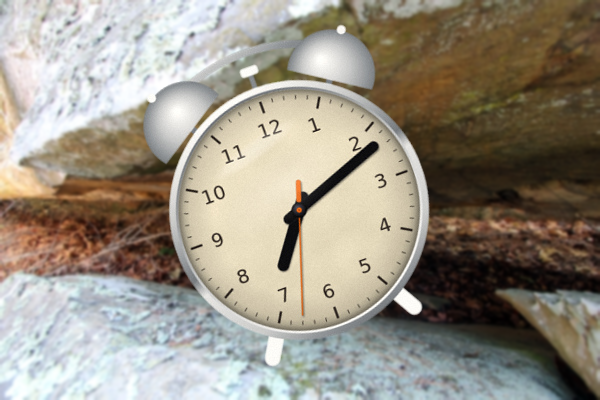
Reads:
h=7 m=11 s=33
